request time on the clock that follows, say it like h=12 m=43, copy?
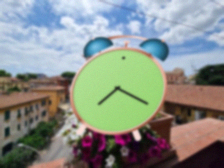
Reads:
h=7 m=19
